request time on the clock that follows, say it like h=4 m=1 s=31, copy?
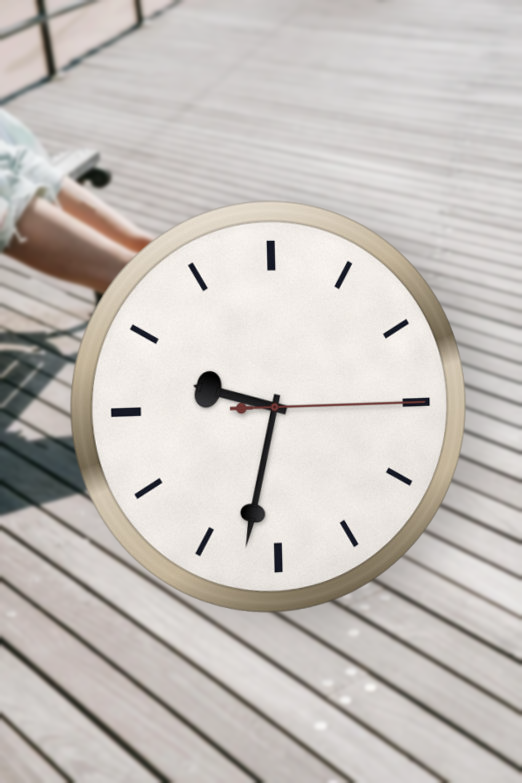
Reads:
h=9 m=32 s=15
